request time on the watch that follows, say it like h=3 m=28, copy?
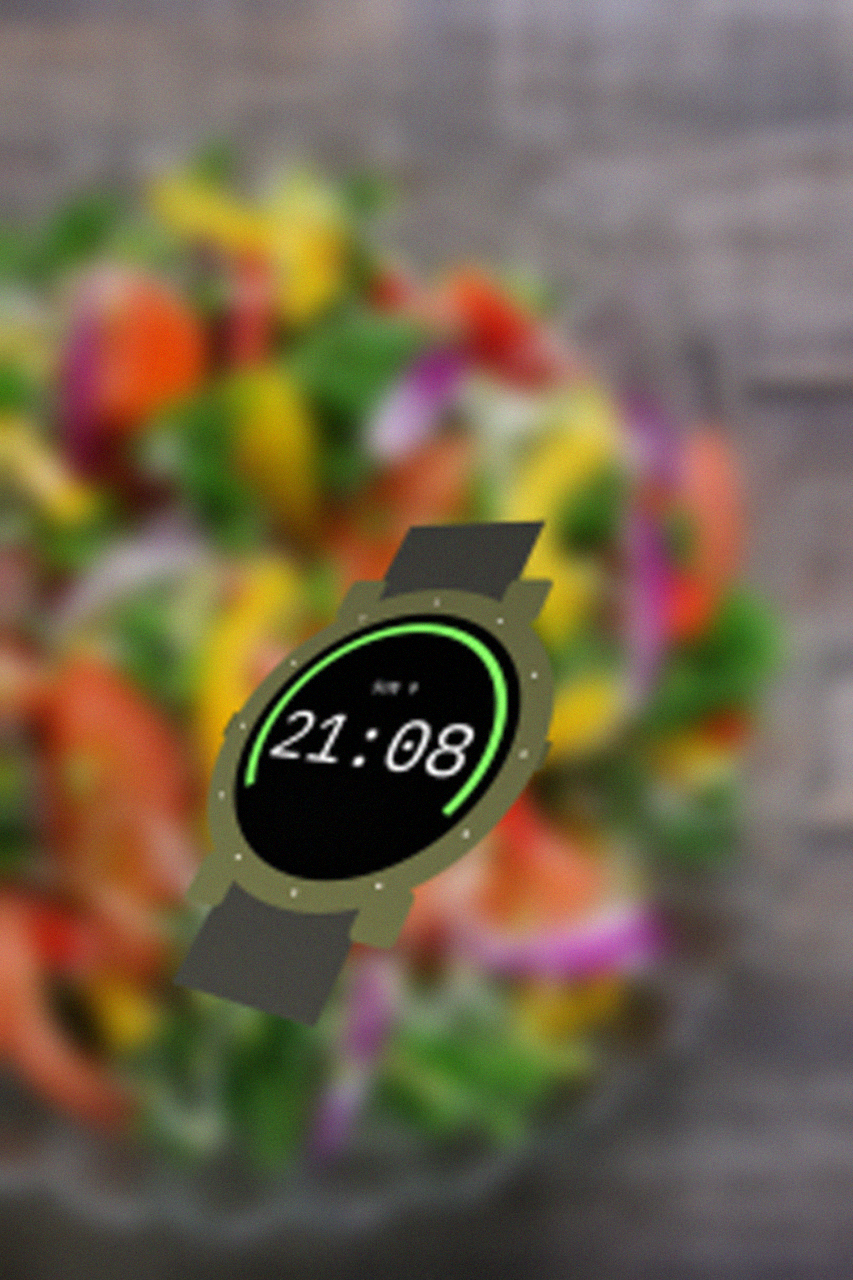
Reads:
h=21 m=8
